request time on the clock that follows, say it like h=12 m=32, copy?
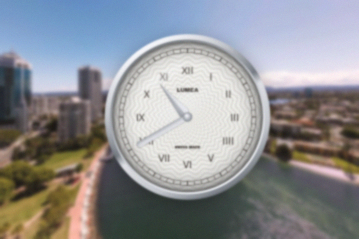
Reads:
h=10 m=40
